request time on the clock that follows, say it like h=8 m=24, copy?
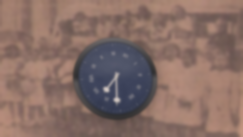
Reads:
h=6 m=26
